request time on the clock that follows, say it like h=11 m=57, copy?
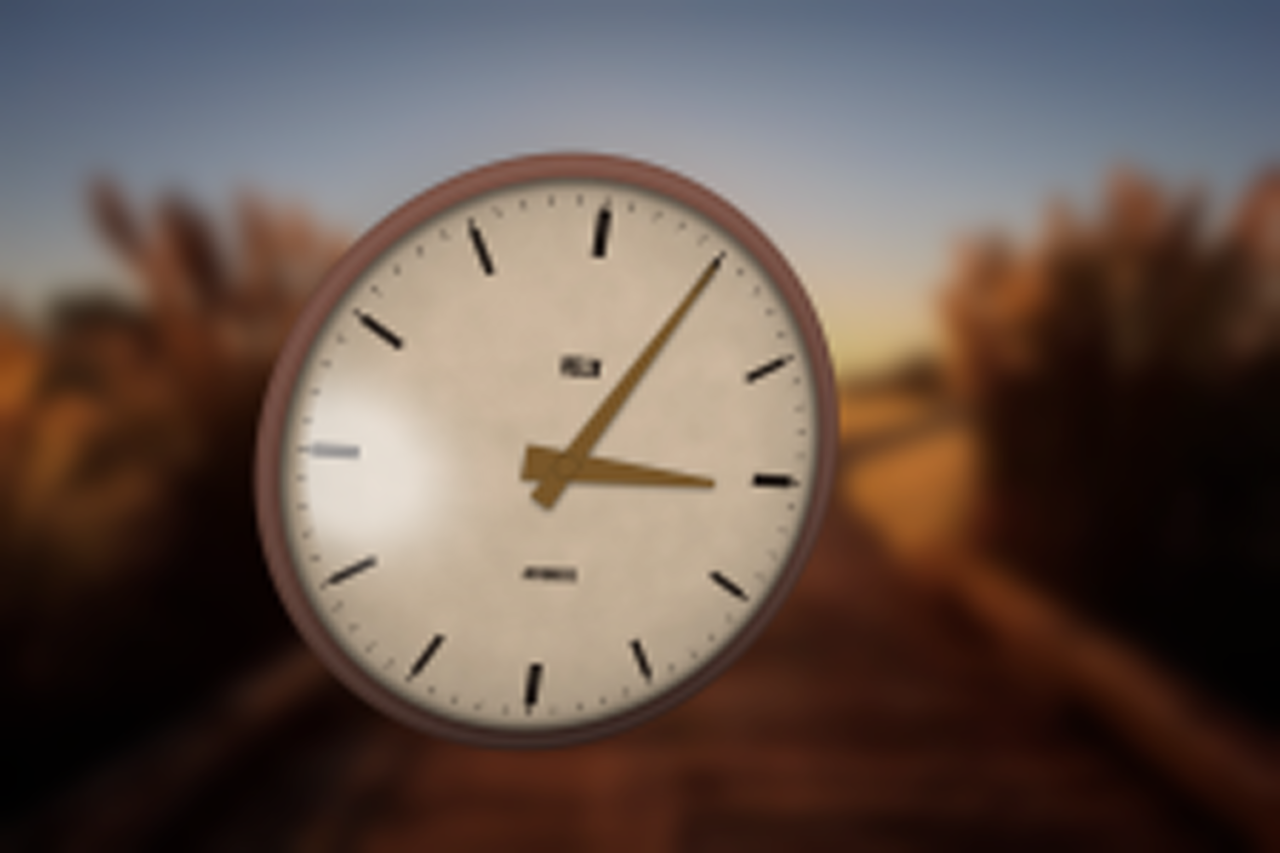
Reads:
h=3 m=5
